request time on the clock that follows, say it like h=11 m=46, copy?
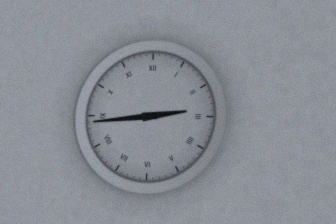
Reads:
h=2 m=44
